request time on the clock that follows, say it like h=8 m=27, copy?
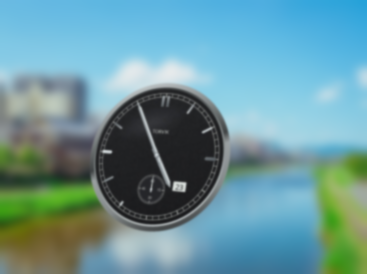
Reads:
h=4 m=55
